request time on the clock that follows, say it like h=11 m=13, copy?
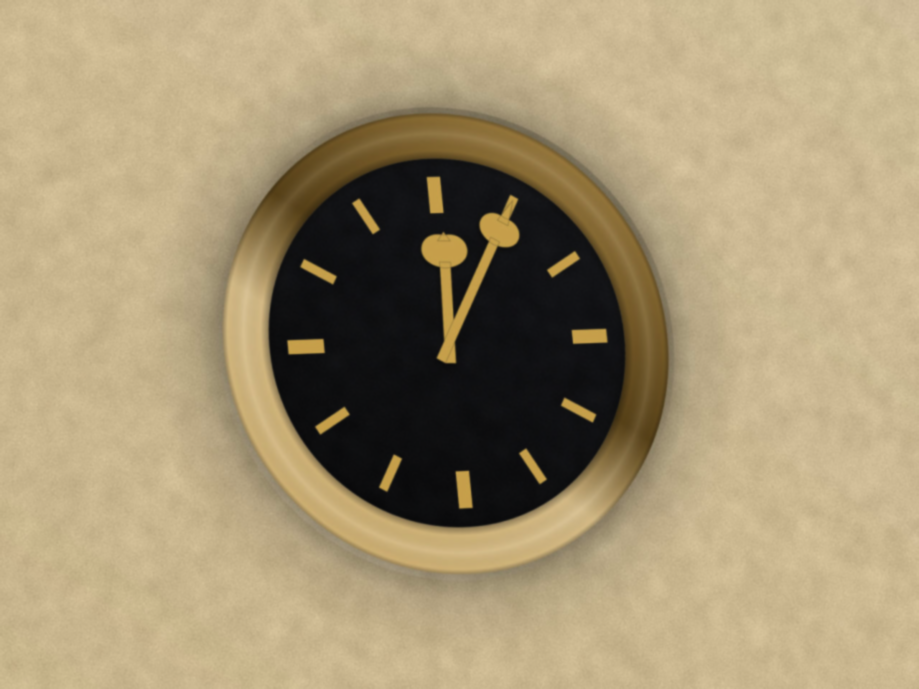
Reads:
h=12 m=5
